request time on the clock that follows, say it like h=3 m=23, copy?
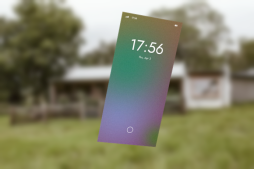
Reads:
h=17 m=56
